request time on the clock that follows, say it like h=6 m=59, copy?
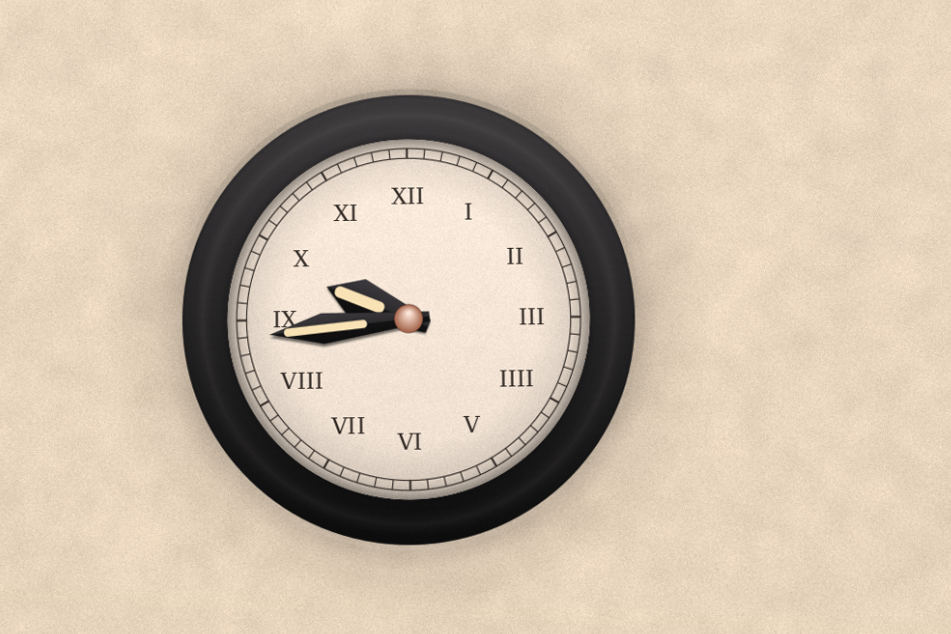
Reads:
h=9 m=44
